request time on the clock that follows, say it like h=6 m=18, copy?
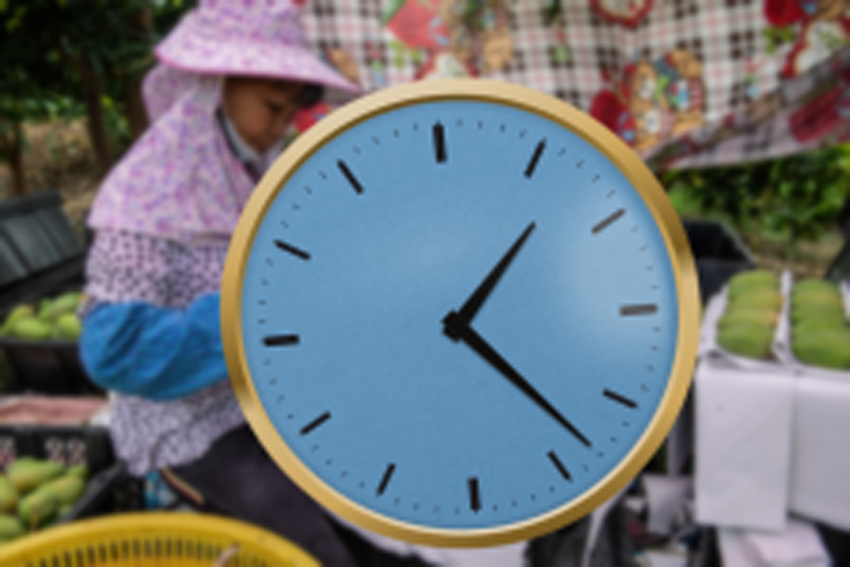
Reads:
h=1 m=23
